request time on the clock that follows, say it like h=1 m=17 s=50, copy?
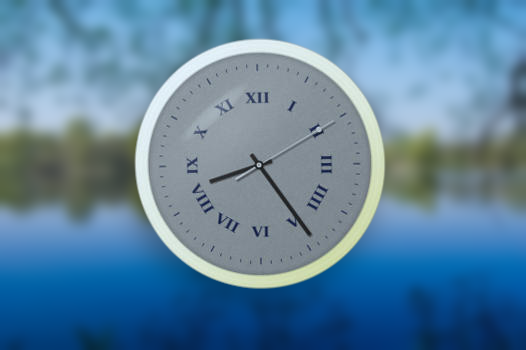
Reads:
h=8 m=24 s=10
